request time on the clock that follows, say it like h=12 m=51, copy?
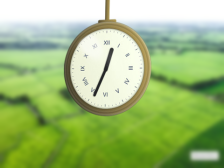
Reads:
h=12 m=34
